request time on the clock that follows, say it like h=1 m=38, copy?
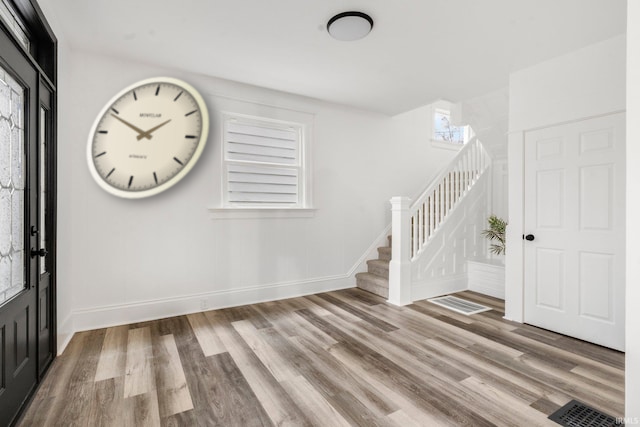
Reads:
h=1 m=49
